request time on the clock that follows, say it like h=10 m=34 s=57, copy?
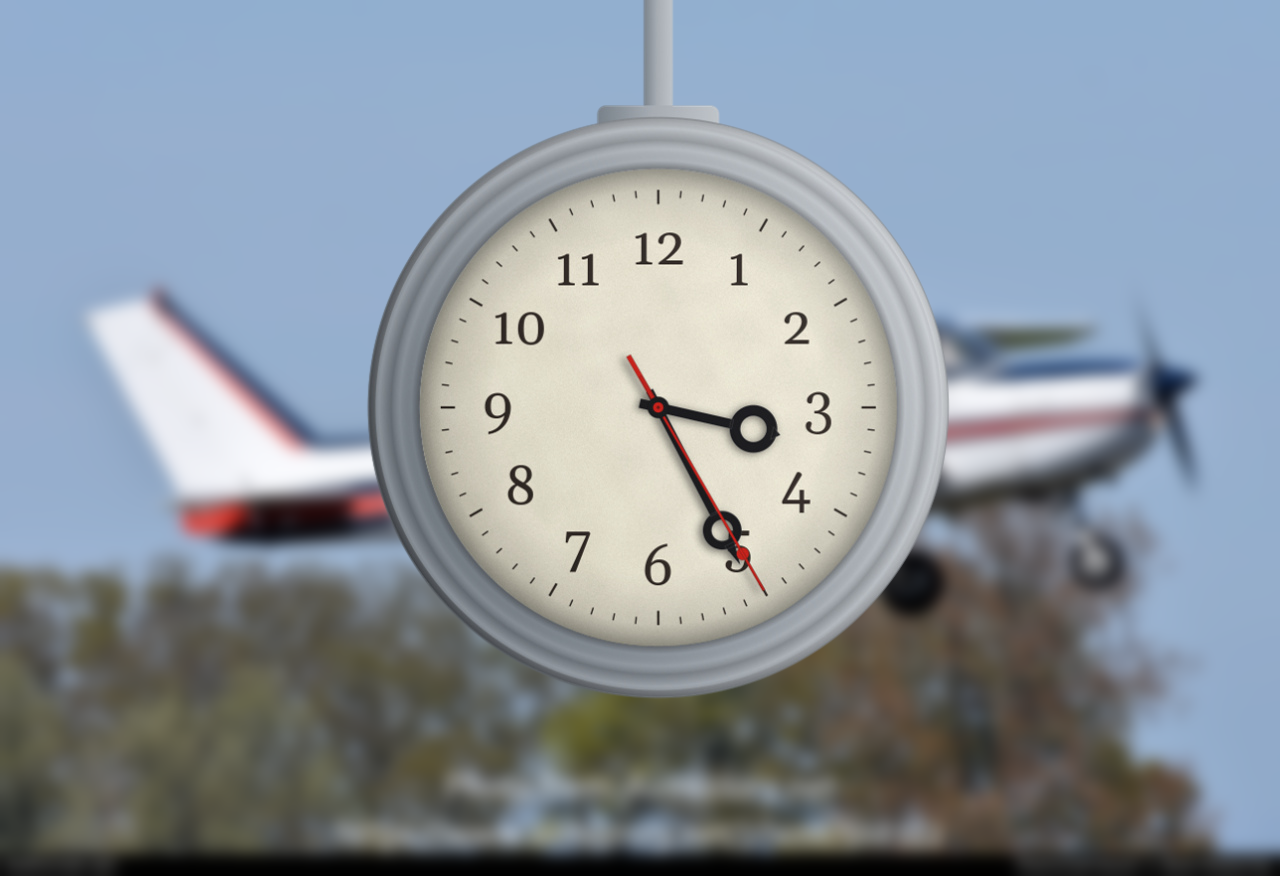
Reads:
h=3 m=25 s=25
